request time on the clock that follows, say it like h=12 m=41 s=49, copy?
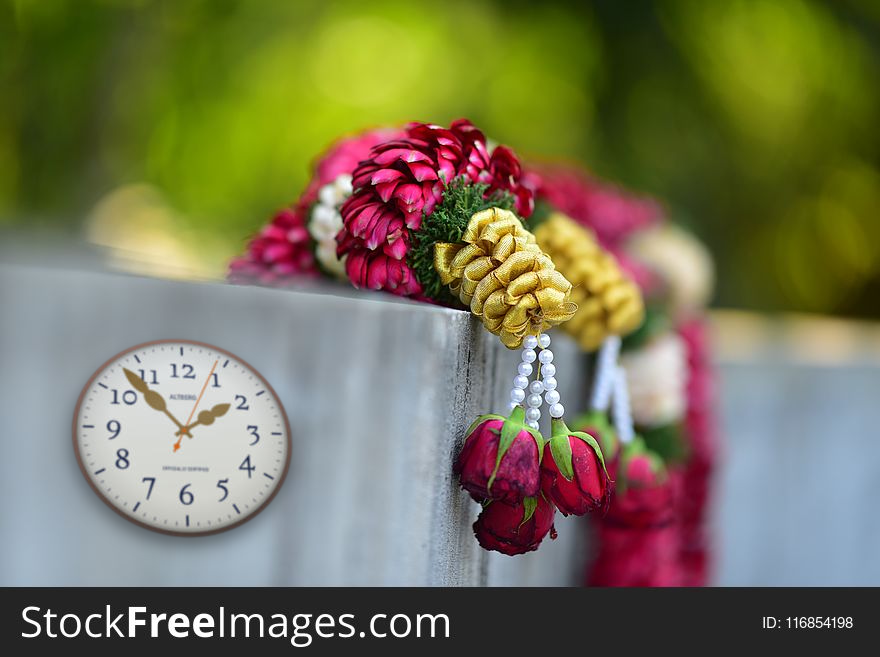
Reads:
h=1 m=53 s=4
